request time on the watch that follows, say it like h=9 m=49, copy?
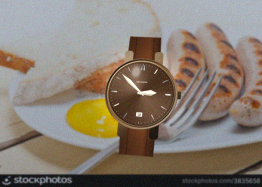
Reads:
h=2 m=52
